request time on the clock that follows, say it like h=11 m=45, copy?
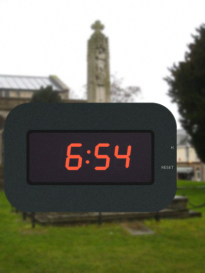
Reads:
h=6 m=54
